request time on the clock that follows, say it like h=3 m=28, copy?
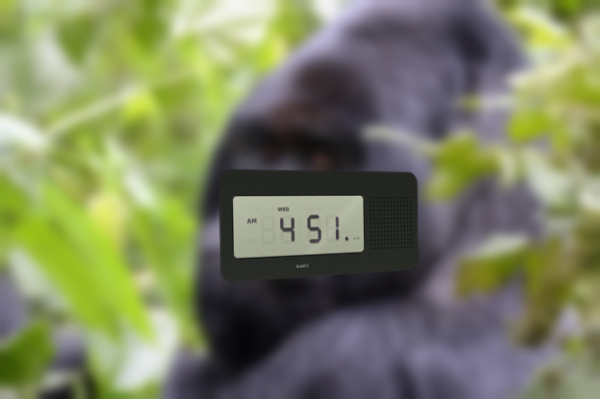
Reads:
h=4 m=51
